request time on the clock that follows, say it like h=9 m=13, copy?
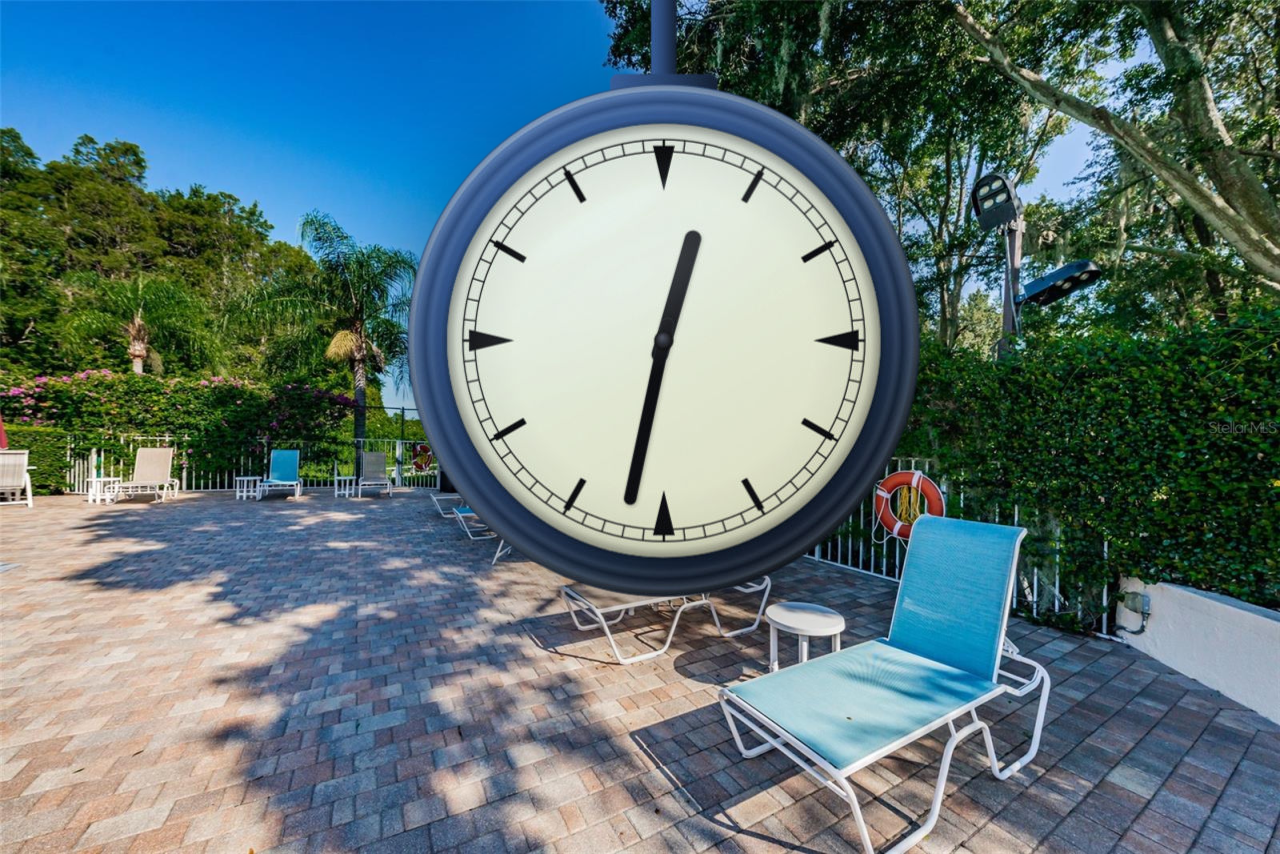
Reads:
h=12 m=32
